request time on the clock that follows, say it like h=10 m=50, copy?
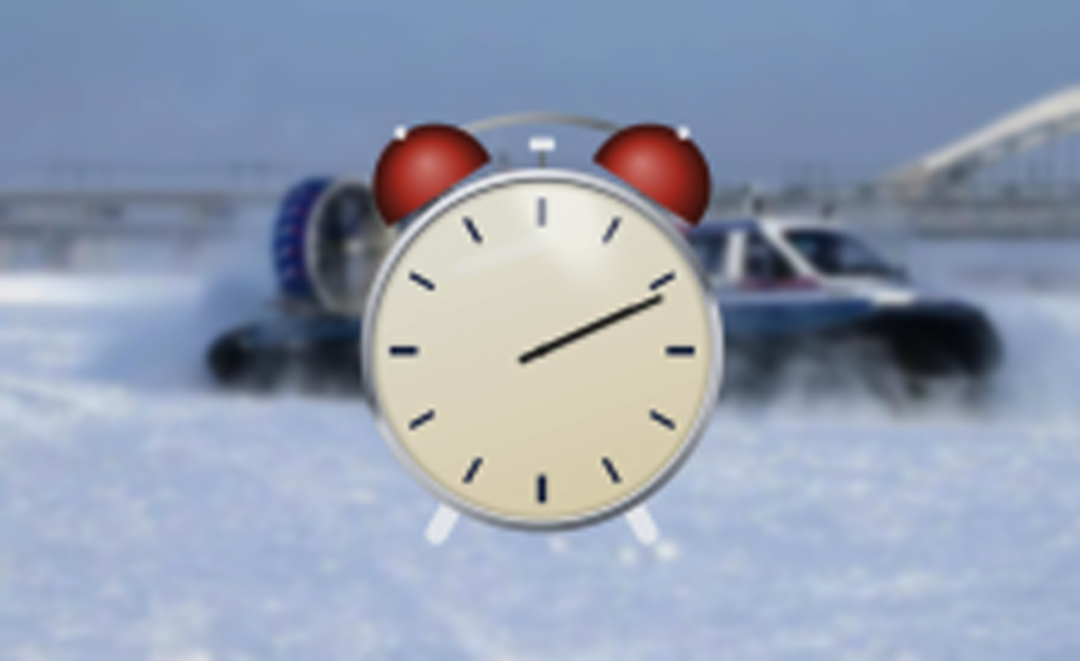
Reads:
h=2 m=11
